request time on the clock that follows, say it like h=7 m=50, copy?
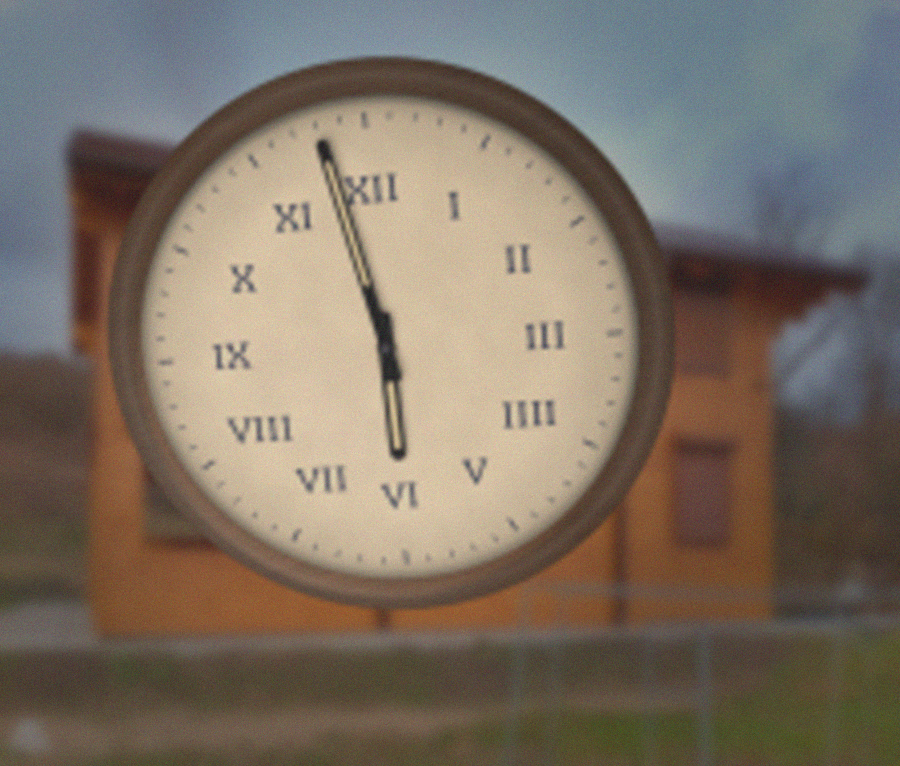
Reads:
h=5 m=58
